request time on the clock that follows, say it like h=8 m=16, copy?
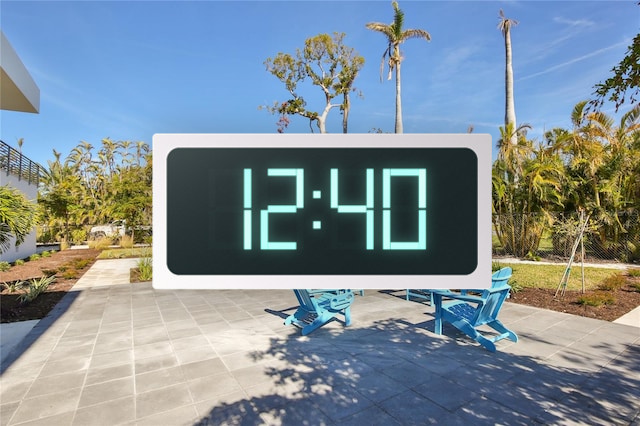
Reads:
h=12 m=40
